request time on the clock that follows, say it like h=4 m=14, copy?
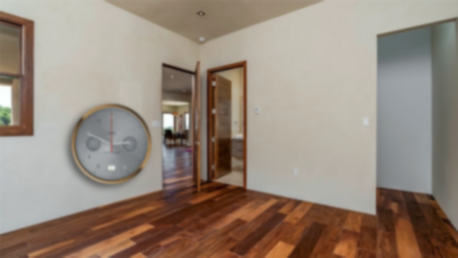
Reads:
h=2 m=49
